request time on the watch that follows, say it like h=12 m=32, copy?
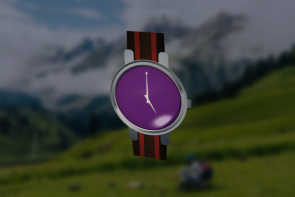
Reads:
h=5 m=0
